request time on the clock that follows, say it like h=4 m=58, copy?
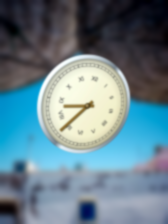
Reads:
h=8 m=36
